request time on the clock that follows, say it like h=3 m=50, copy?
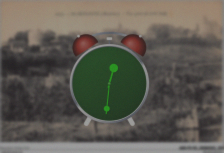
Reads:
h=12 m=31
